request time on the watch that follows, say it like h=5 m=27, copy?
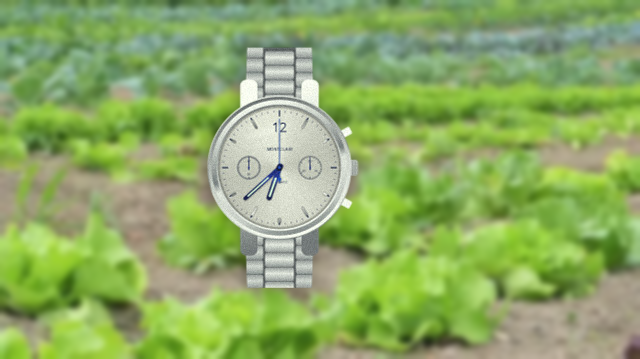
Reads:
h=6 m=38
